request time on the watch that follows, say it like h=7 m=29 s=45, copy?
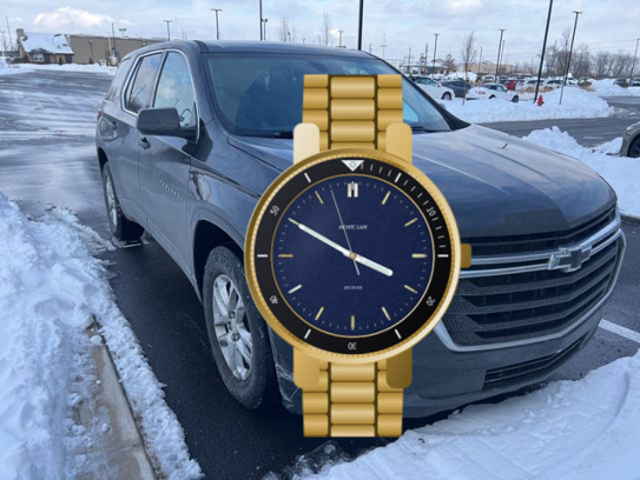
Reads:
h=3 m=49 s=57
